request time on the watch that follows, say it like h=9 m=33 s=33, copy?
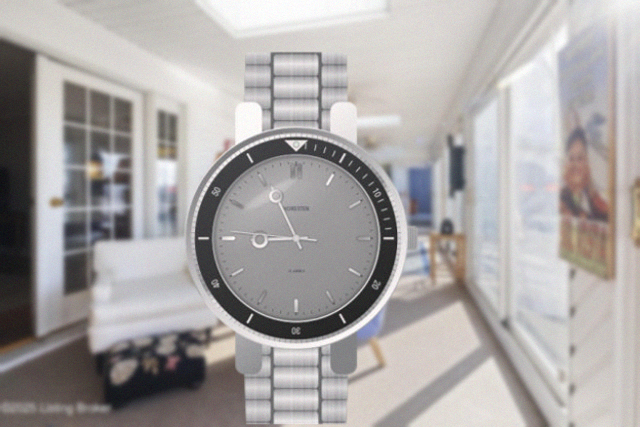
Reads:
h=8 m=55 s=46
